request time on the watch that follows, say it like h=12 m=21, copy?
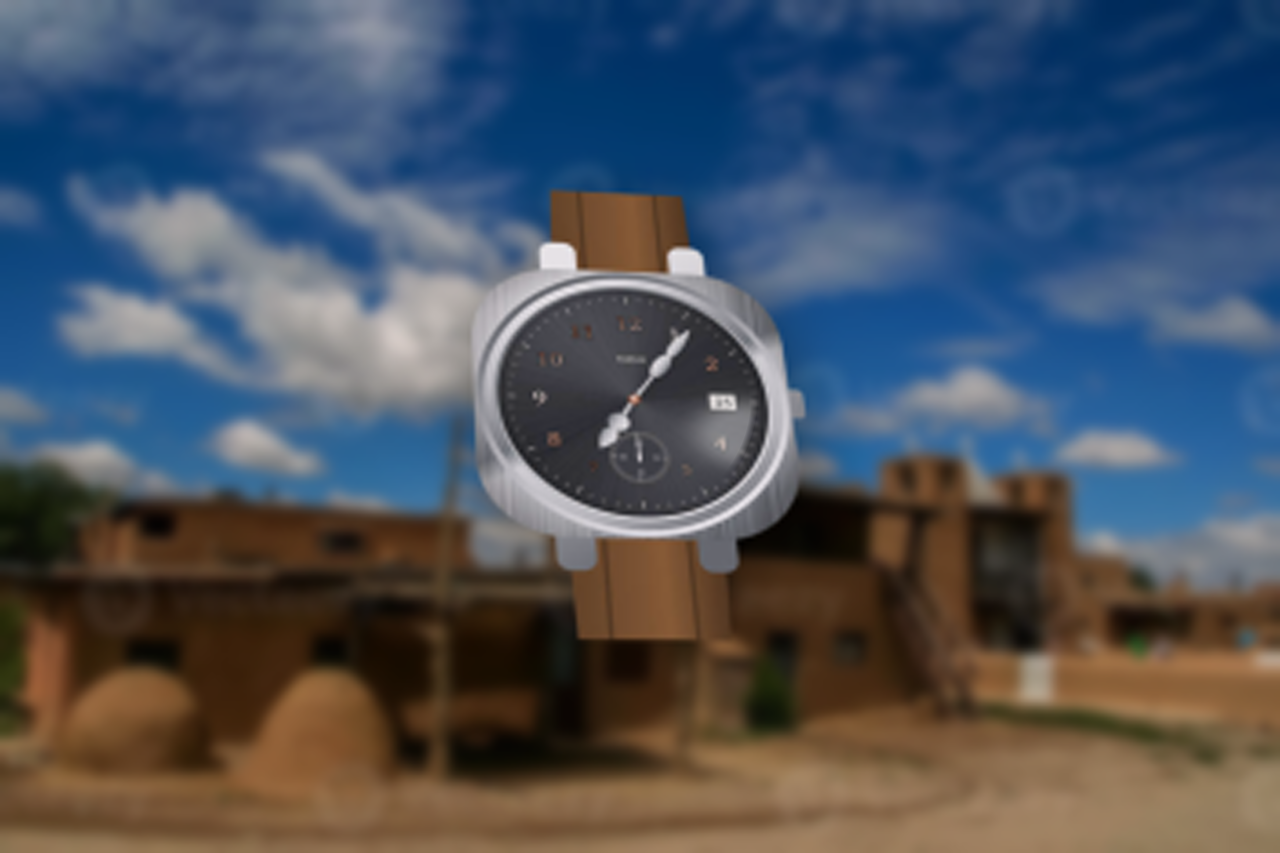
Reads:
h=7 m=6
